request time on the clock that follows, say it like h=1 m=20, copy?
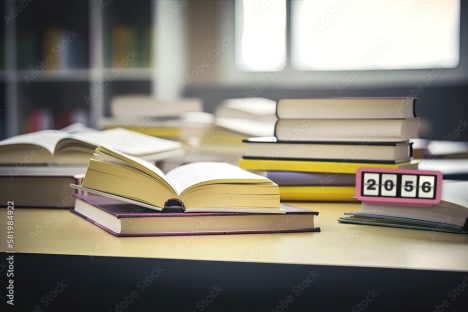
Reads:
h=20 m=56
